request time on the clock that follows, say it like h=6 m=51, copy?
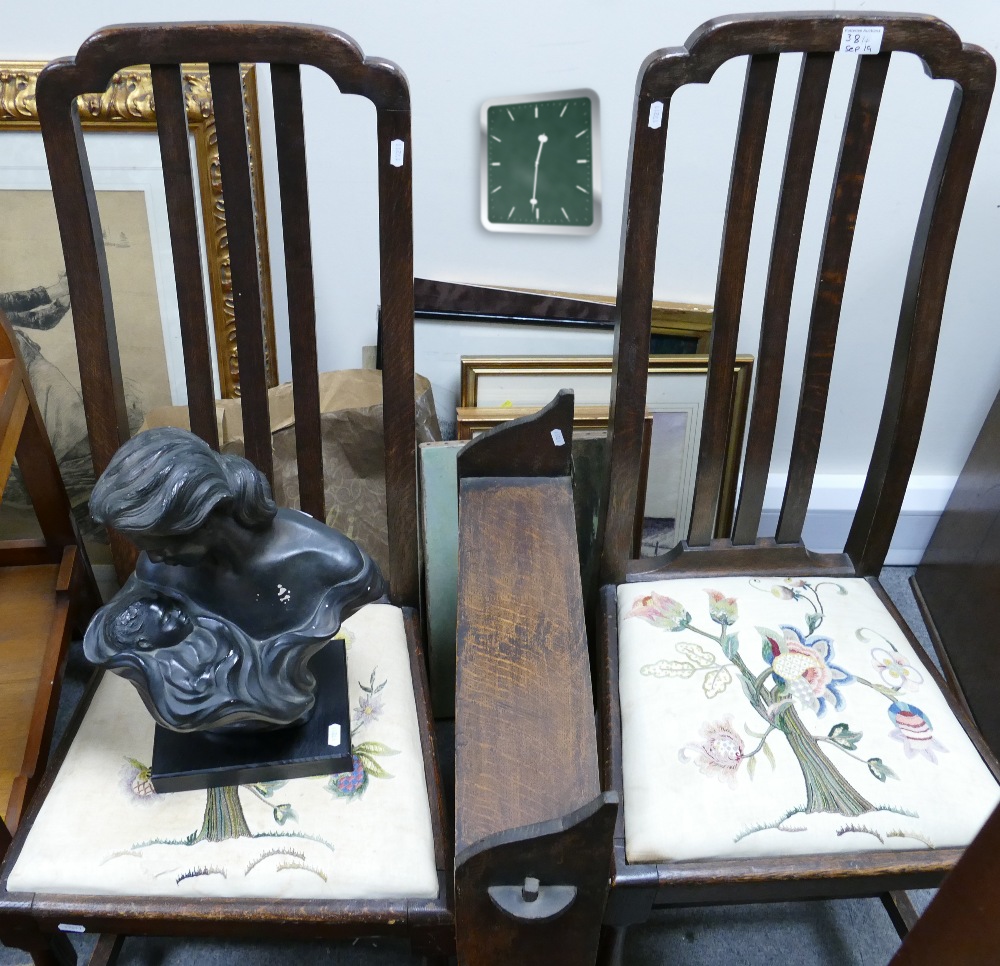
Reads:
h=12 m=31
